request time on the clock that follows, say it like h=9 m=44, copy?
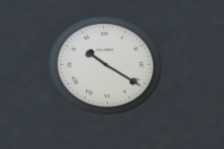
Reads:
h=10 m=21
